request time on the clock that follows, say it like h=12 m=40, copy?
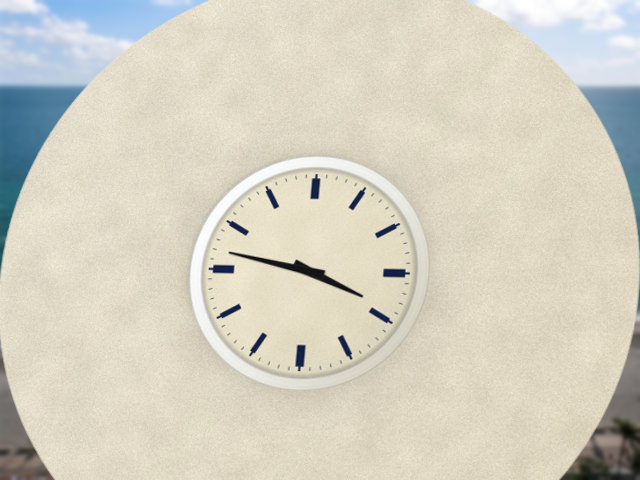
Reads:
h=3 m=47
